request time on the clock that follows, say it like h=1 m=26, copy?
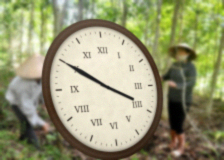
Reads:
h=3 m=50
